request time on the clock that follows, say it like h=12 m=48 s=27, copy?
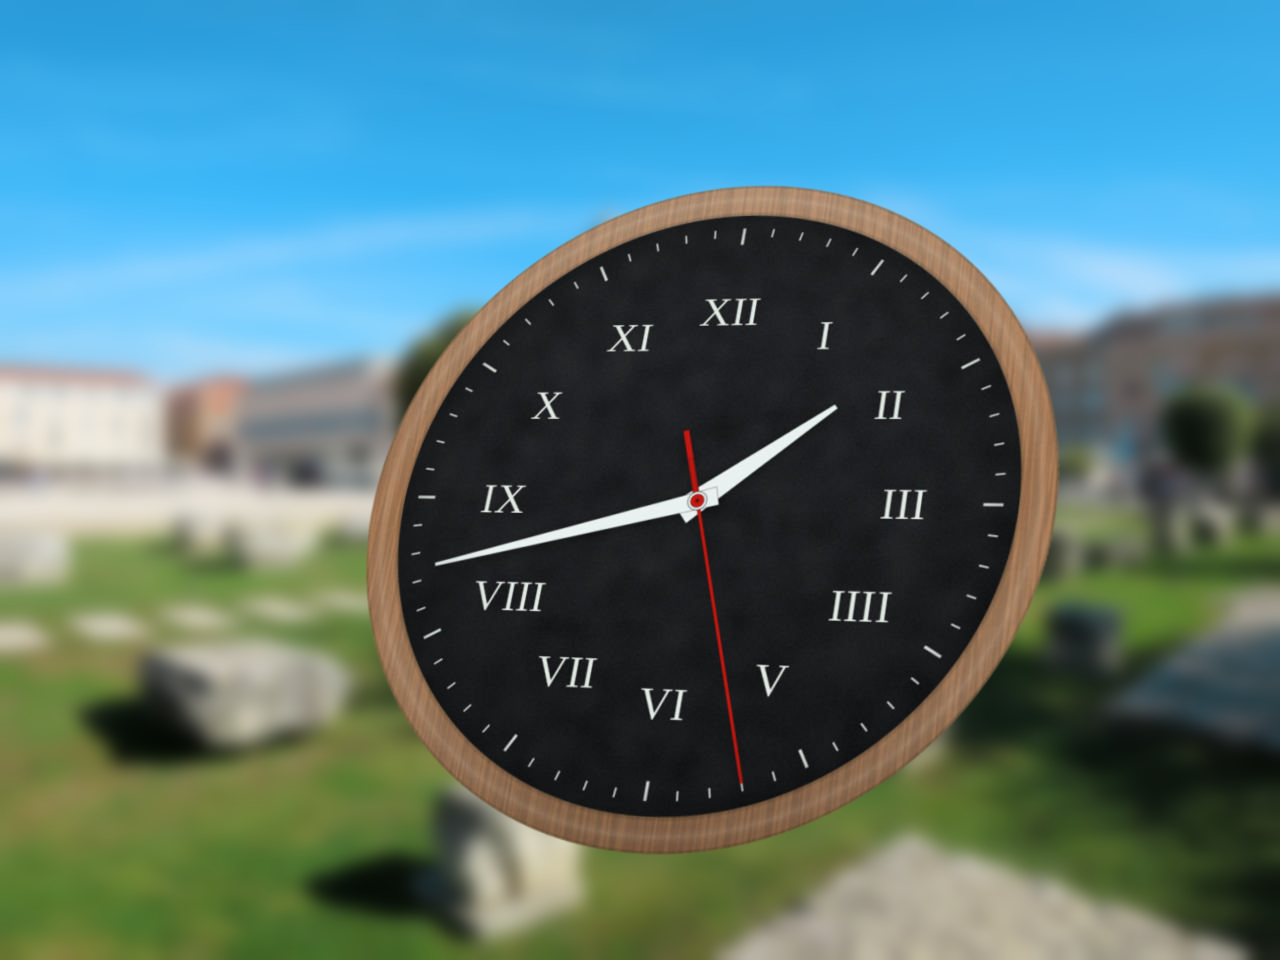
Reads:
h=1 m=42 s=27
